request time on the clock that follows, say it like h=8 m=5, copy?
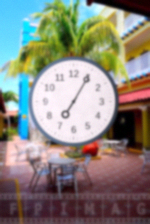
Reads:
h=7 m=5
